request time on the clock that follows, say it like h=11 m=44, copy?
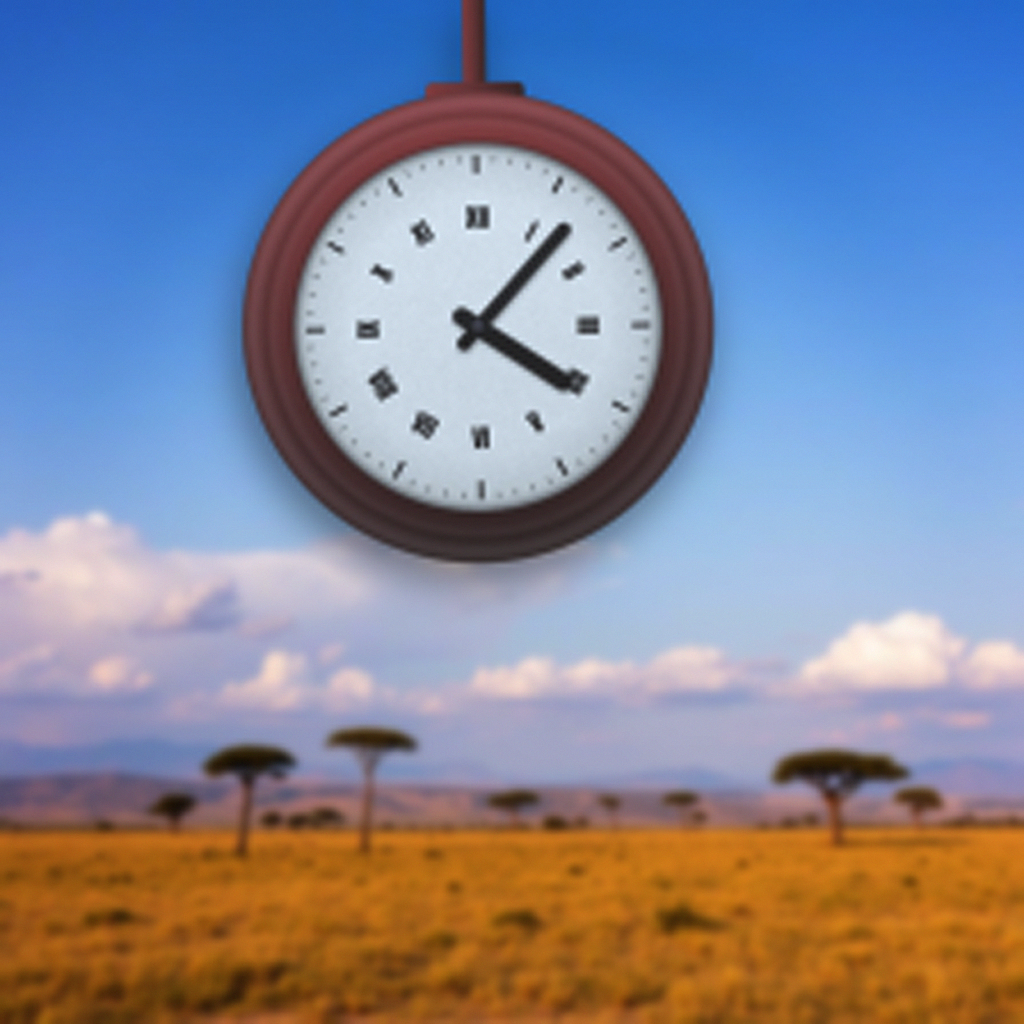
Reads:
h=4 m=7
